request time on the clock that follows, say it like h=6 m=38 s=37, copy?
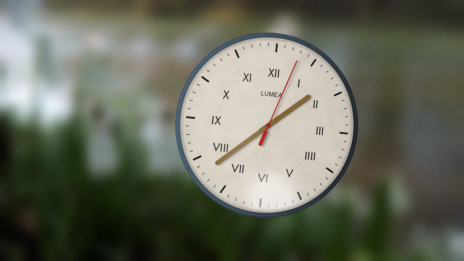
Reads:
h=1 m=38 s=3
